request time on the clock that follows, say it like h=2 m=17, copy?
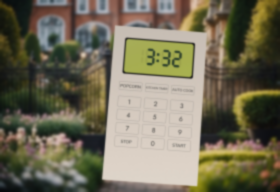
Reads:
h=3 m=32
